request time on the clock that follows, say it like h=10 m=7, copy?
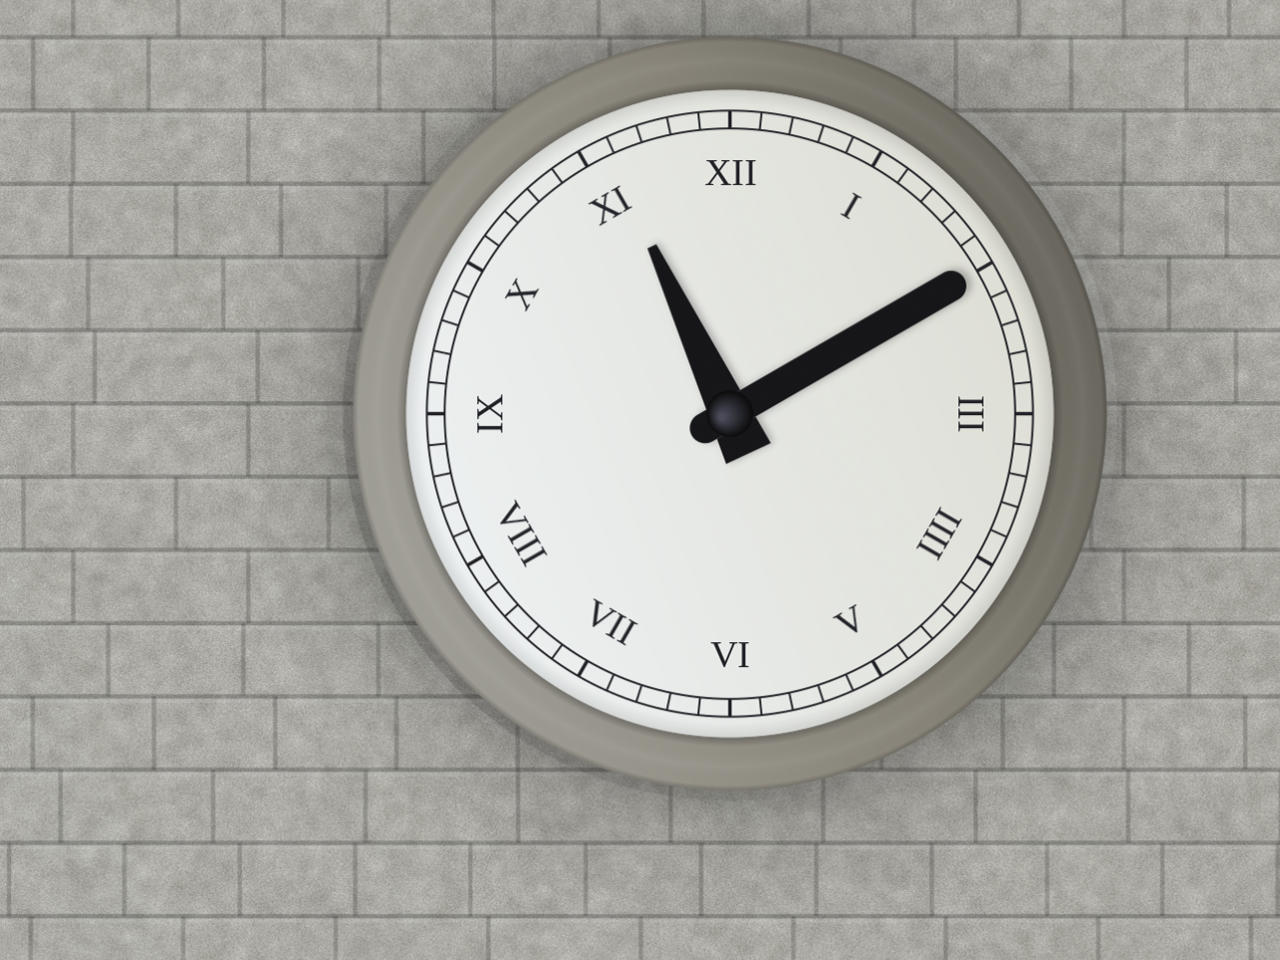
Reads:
h=11 m=10
